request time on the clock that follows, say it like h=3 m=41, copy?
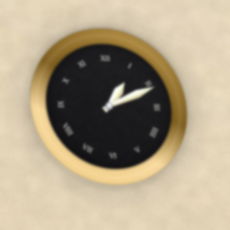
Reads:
h=1 m=11
